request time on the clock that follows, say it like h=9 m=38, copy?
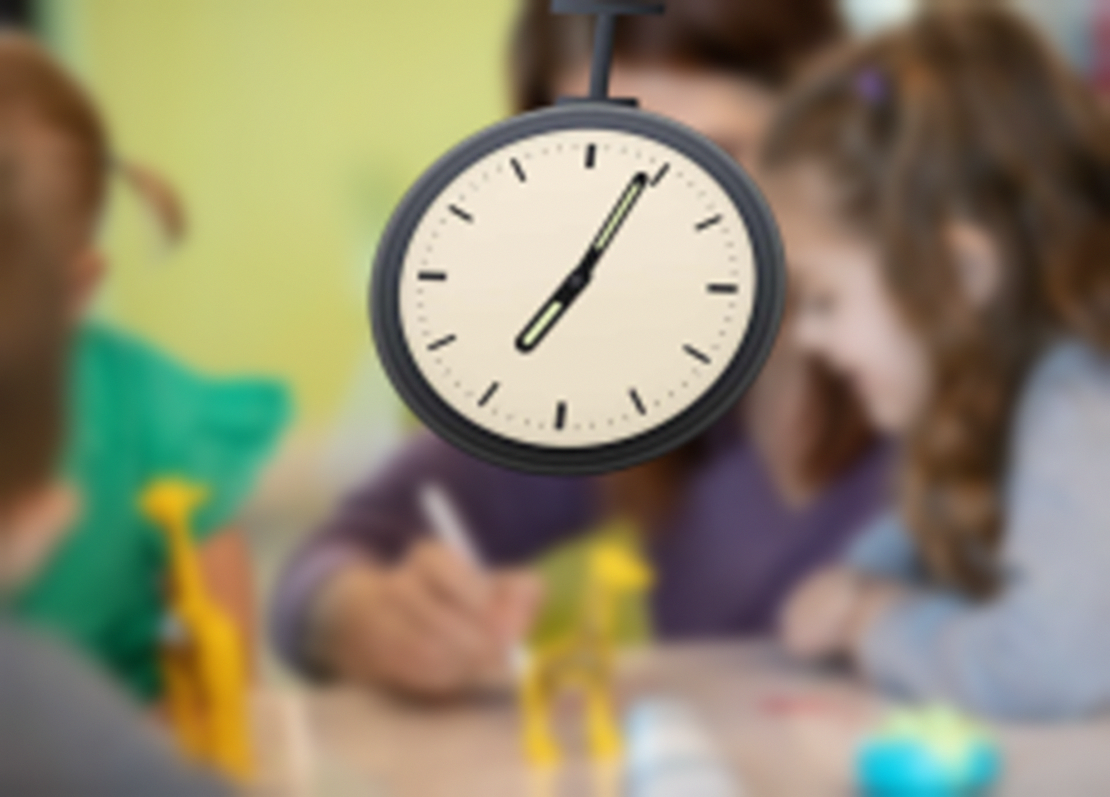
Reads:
h=7 m=4
